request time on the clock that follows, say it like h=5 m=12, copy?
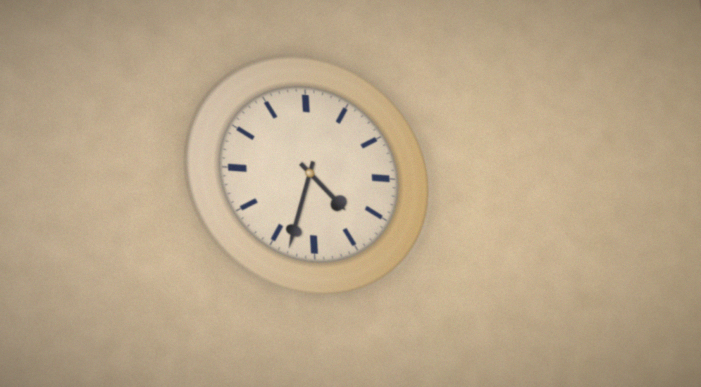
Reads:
h=4 m=33
